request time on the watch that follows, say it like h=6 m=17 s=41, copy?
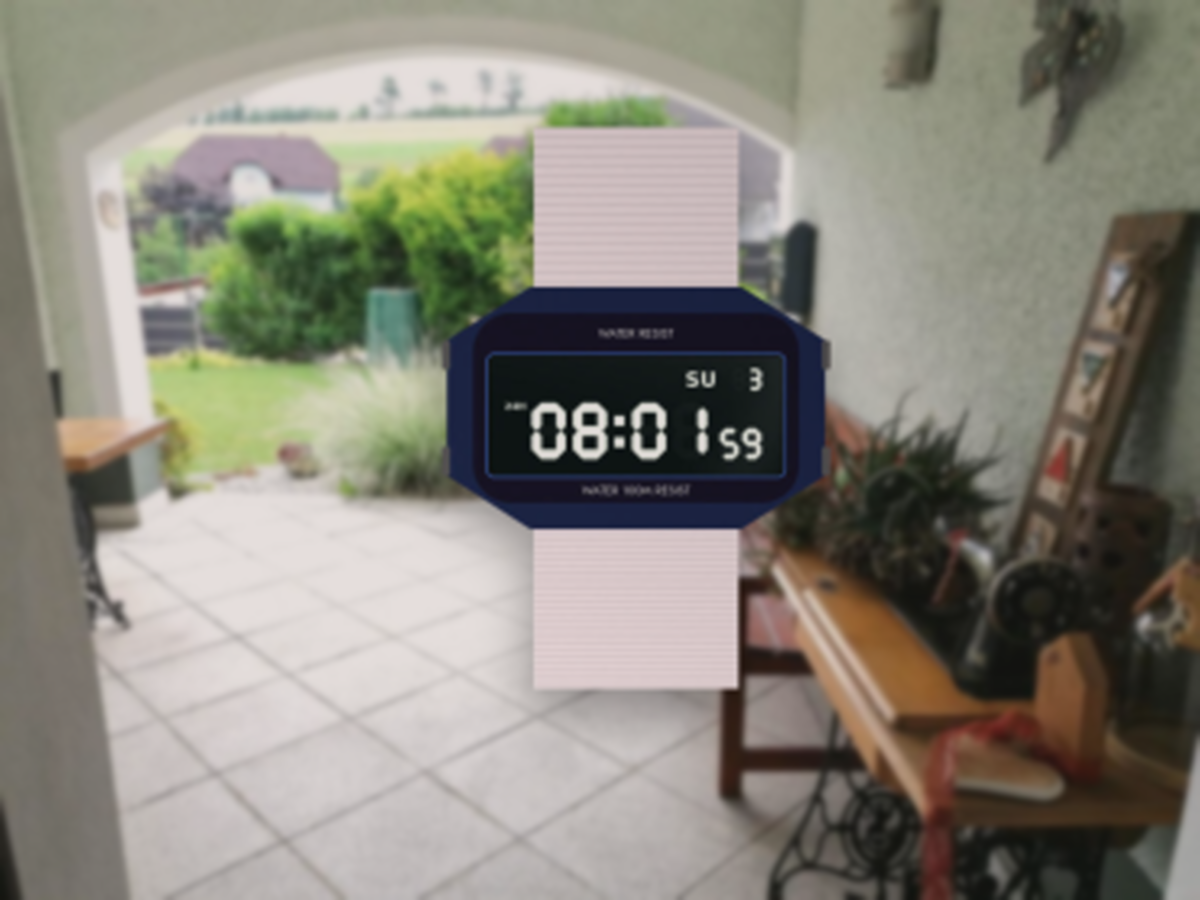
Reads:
h=8 m=1 s=59
